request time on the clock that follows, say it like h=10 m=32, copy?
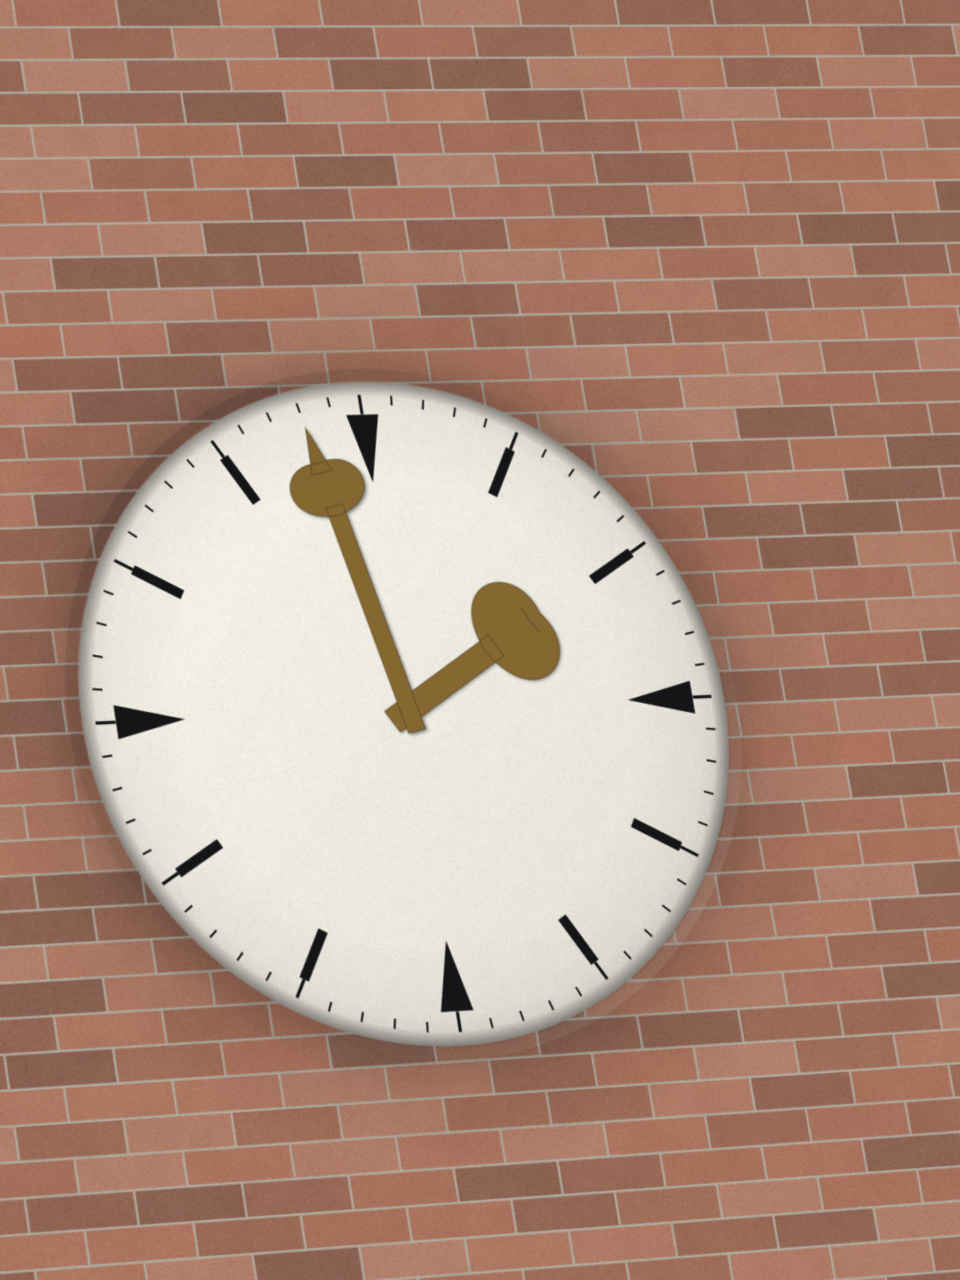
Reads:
h=1 m=58
